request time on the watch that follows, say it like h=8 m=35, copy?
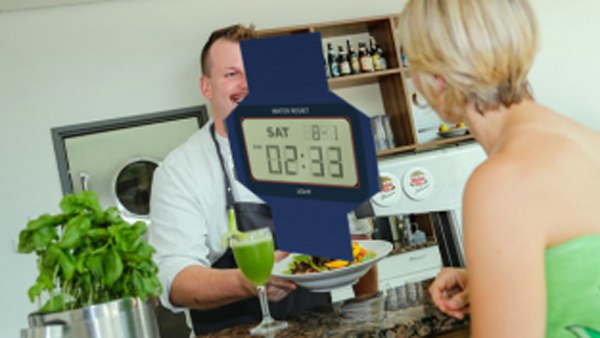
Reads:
h=2 m=33
